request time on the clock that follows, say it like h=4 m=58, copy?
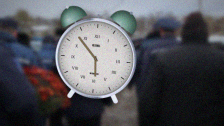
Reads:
h=5 m=53
